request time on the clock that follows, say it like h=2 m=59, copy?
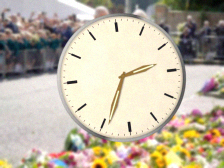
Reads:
h=2 m=34
